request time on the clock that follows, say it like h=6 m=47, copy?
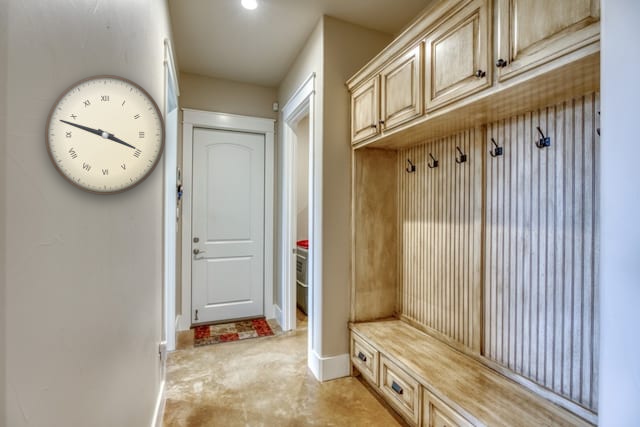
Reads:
h=3 m=48
